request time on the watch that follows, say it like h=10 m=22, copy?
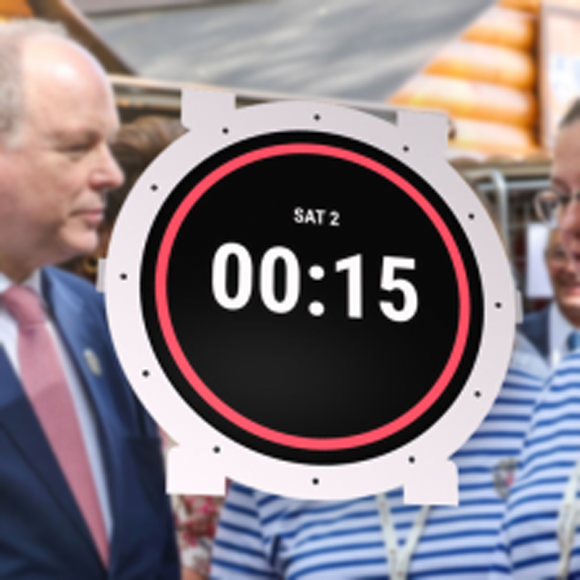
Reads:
h=0 m=15
